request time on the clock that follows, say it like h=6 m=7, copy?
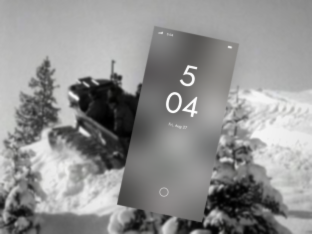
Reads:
h=5 m=4
